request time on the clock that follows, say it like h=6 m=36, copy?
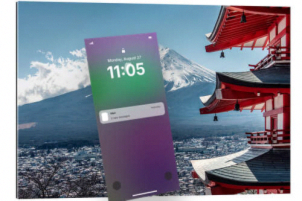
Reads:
h=11 m=5
